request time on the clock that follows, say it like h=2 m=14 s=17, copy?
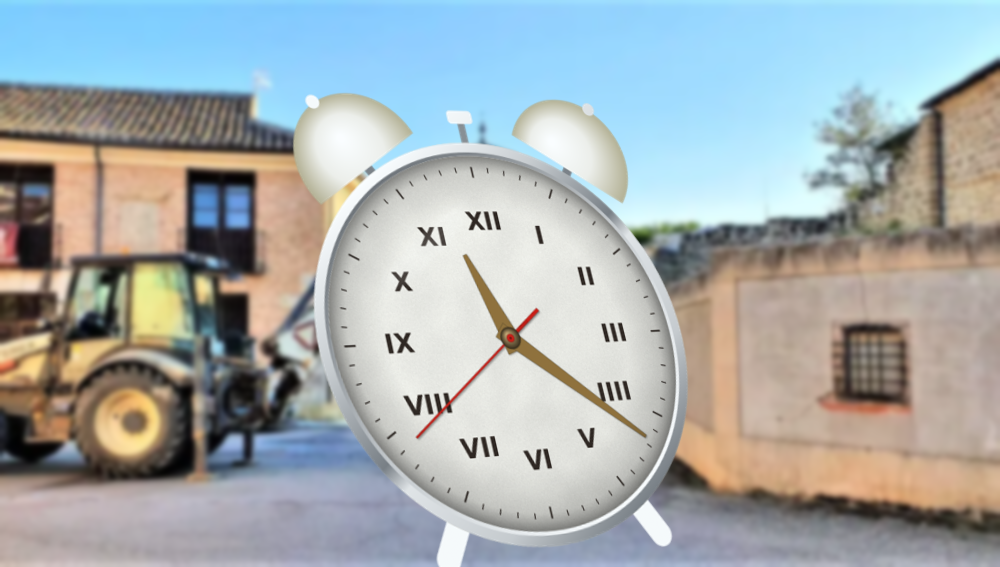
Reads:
h=11 m=21 s=39
